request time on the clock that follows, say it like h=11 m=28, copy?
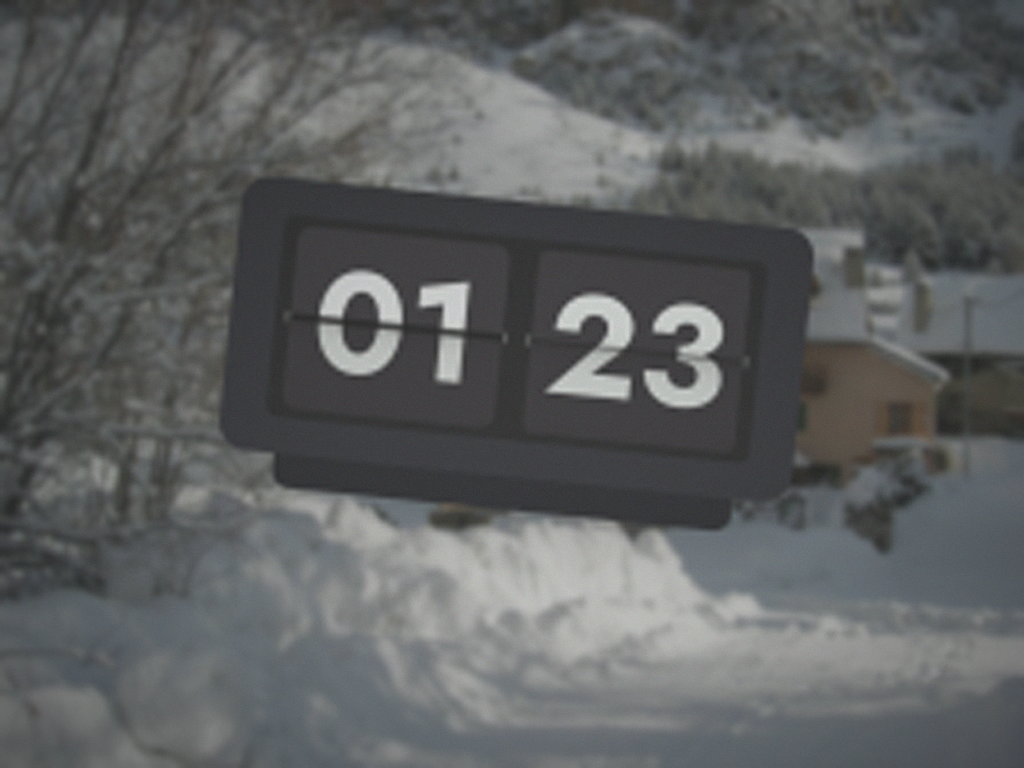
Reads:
h=1 m=23
